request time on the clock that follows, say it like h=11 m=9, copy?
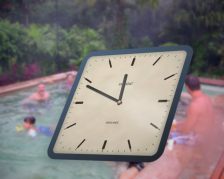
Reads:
h=11 m=49
